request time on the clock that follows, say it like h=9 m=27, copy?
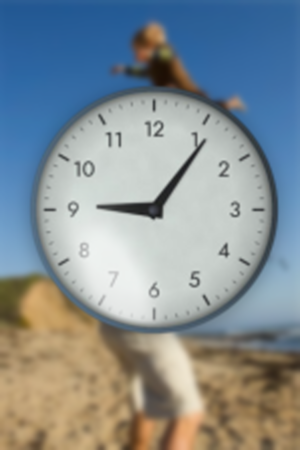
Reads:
h=9 m=6
